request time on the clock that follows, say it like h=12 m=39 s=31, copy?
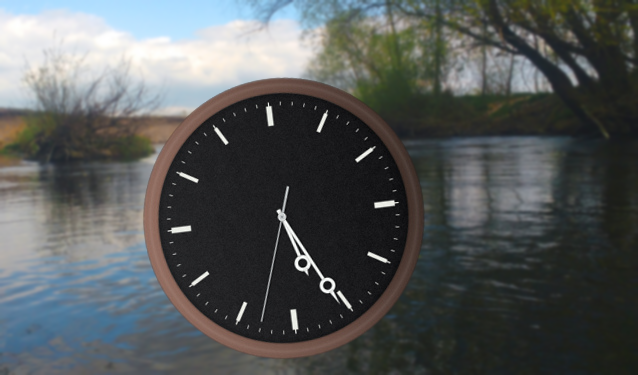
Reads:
h=5 m=25 s=33
